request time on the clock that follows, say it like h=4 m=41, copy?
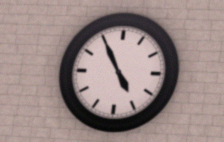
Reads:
h=4 m=55
